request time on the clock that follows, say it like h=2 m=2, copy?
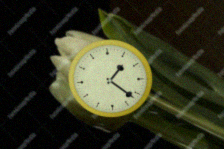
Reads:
h=1 m=22
